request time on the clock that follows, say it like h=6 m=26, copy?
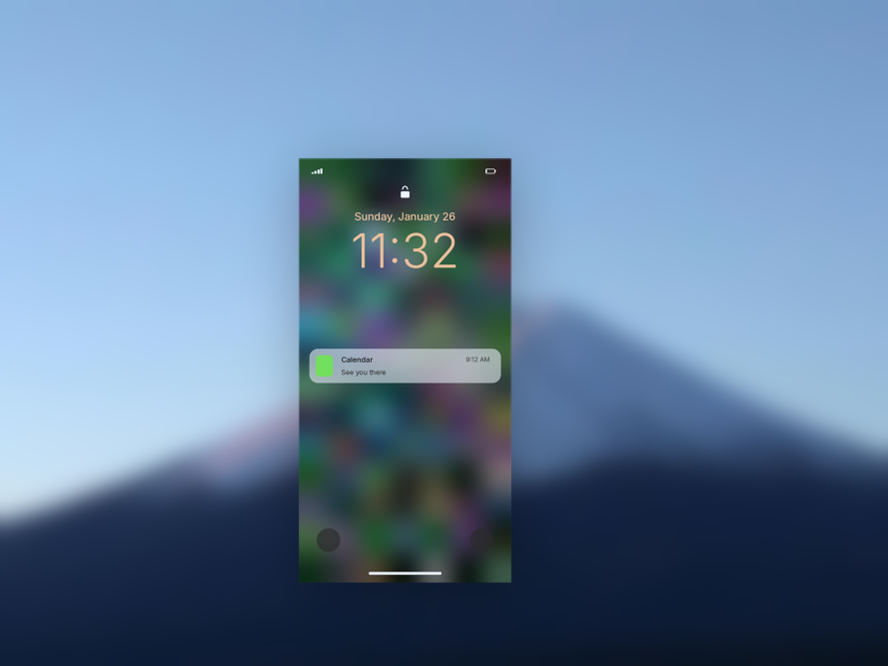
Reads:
h=11 m=32
